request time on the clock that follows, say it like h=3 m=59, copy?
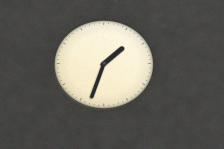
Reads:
h=1 m=33
